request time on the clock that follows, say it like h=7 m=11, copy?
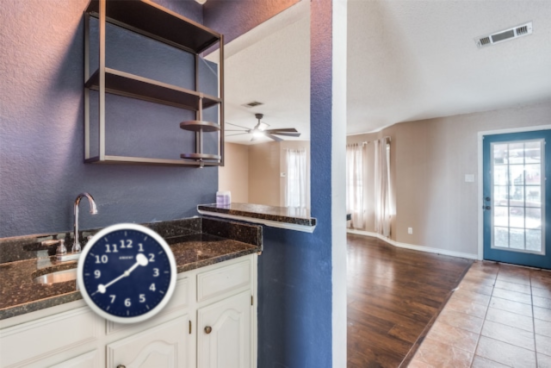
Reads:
h=1 m=40
